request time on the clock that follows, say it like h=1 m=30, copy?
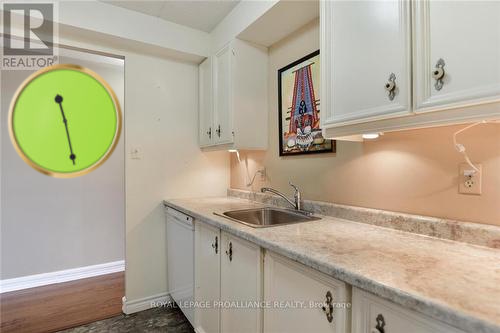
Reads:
h=11 m=28
